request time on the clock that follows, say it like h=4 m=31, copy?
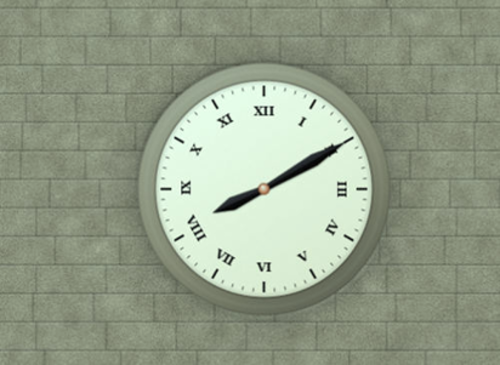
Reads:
h=8 m=10
